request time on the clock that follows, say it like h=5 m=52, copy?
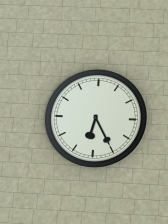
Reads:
h=6 m=25
